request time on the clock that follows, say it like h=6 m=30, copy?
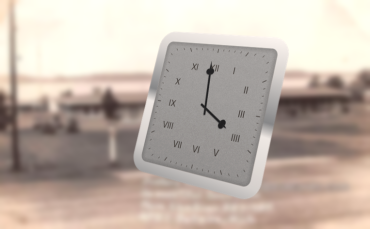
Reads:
h=3 m=59
